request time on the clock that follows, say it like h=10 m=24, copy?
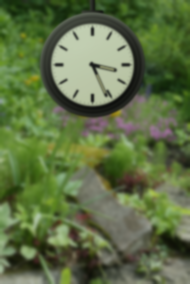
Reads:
h=3 m=26
